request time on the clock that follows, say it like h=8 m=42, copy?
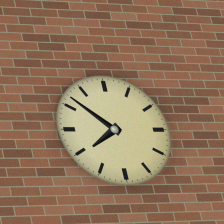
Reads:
h=7 m=52
